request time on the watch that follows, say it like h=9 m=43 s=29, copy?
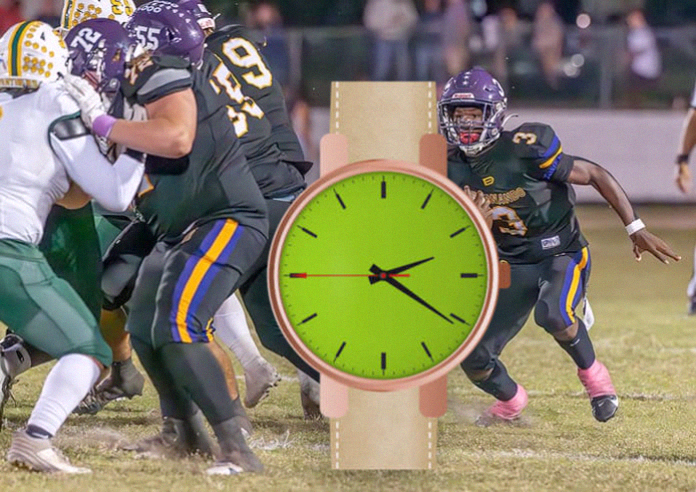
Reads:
h=2 m=20 s=45
